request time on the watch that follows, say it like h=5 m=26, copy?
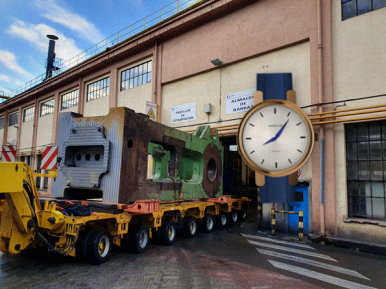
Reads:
h=8 m=6
